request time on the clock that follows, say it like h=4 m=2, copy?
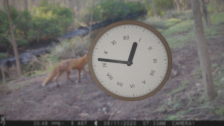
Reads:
h=12 m=47
